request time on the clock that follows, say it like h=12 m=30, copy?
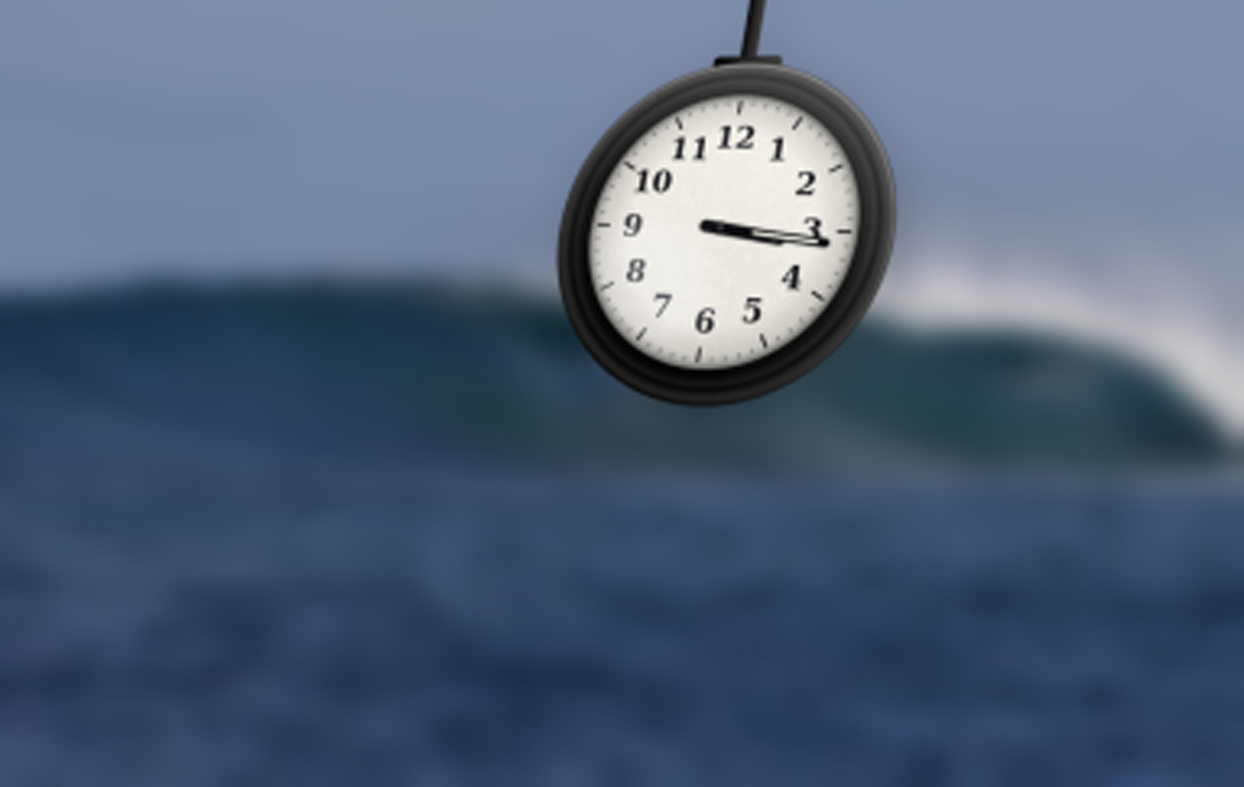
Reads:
h=3 m=16
